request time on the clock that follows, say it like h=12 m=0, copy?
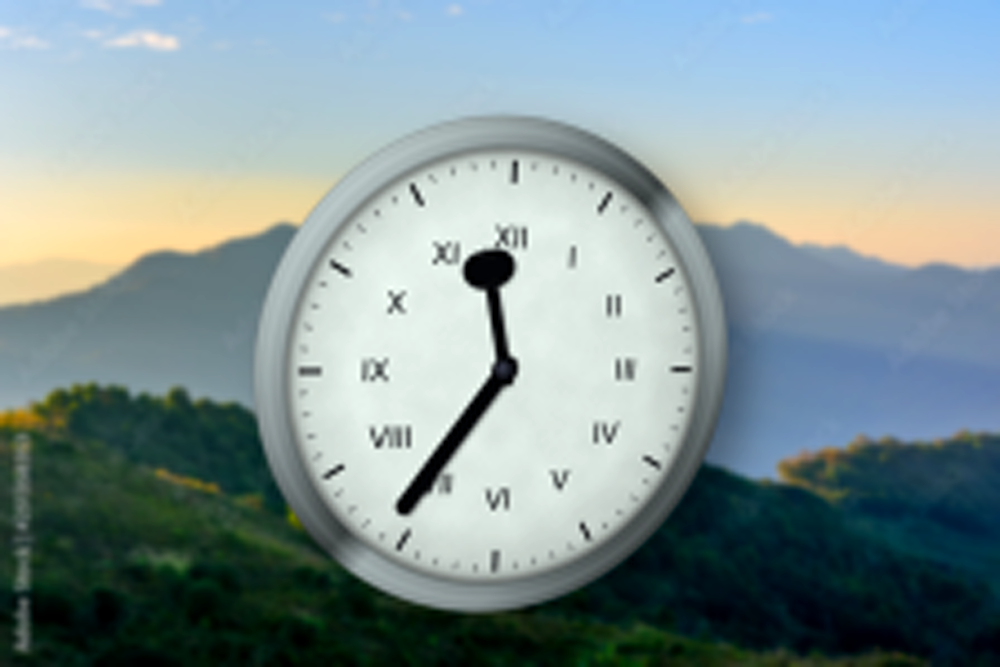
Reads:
h=11 m=36
